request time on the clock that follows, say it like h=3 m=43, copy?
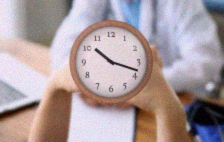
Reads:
h=10 m=18
